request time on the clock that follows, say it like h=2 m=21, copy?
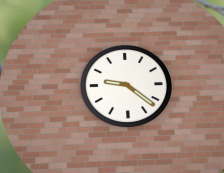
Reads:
h=9 m=22
